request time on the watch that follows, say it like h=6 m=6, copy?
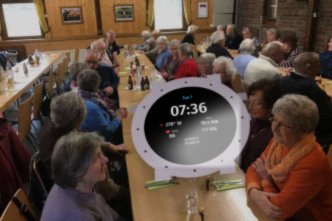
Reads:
h=7 m=36
